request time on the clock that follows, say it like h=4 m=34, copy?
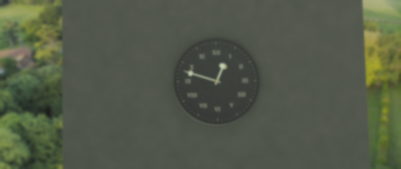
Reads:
h=12 m=48
